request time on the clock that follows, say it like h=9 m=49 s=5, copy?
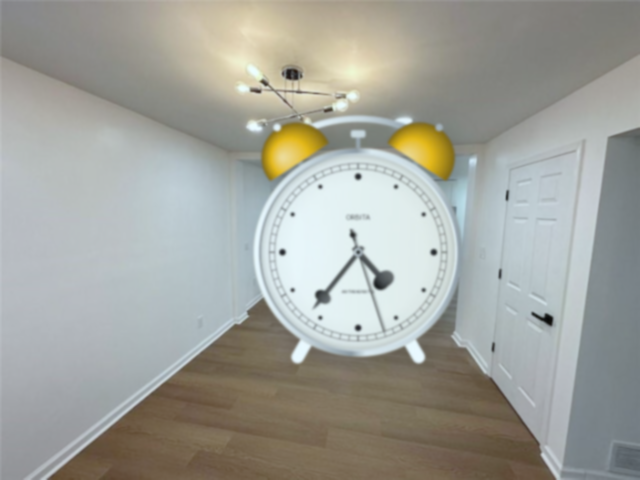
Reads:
h=4 m=36 s=27
